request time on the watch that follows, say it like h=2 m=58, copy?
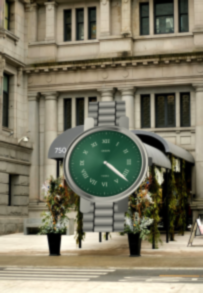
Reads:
h=4 m=22
